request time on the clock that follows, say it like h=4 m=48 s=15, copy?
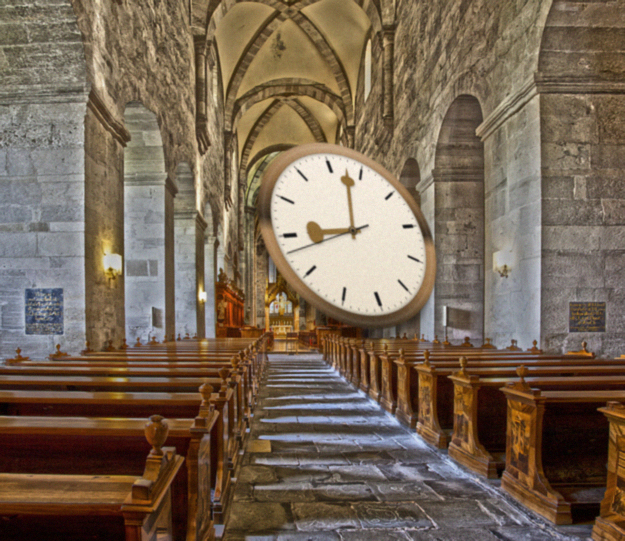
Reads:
h=9 m=2 s=43
